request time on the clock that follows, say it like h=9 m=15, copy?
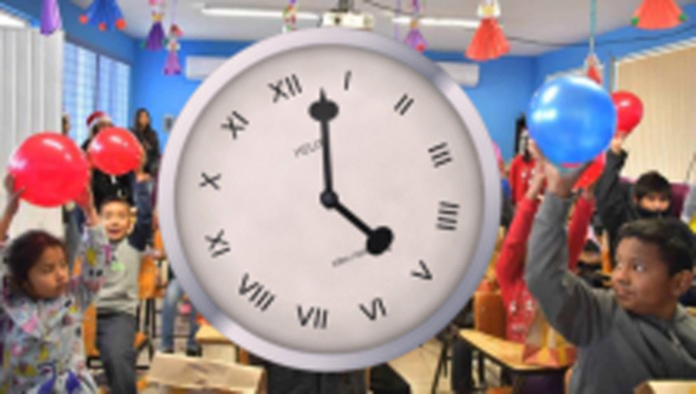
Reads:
h=5 m=3
